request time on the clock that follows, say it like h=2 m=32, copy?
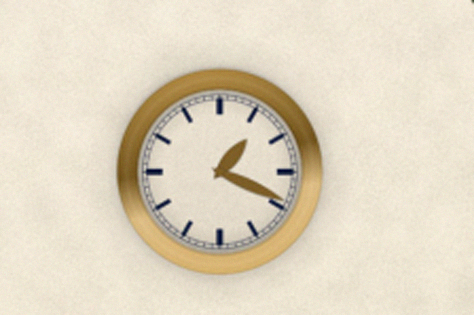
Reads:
h=1 m=19
